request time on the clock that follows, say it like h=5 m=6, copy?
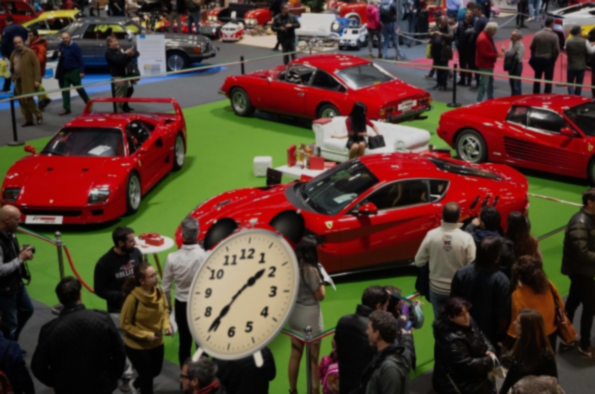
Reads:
h=1 m=36
